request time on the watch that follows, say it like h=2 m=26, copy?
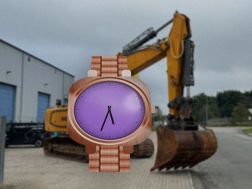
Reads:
h=5 m=33
